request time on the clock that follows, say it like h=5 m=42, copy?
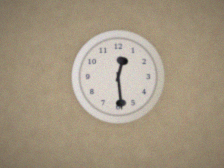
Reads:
h=12 m=29
